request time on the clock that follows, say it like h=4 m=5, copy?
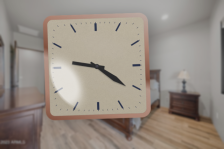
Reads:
h=9 m=21
